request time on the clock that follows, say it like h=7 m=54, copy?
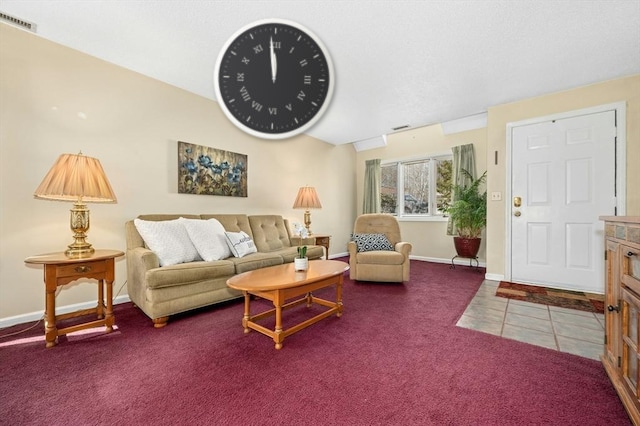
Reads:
h=11 m=59
